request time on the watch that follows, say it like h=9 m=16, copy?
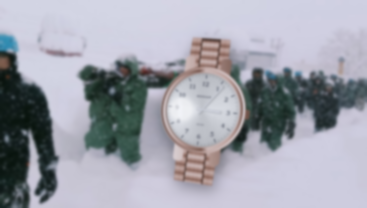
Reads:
h=3 m=6
